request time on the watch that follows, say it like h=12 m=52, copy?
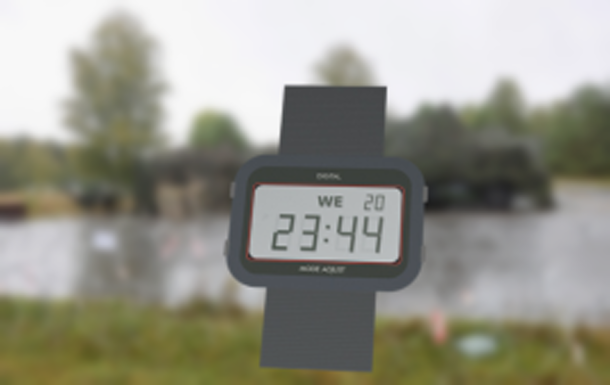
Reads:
h=23 m=44
